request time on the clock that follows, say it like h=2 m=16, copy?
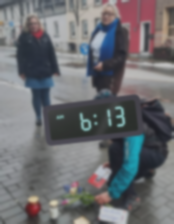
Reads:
h=6 m=13
